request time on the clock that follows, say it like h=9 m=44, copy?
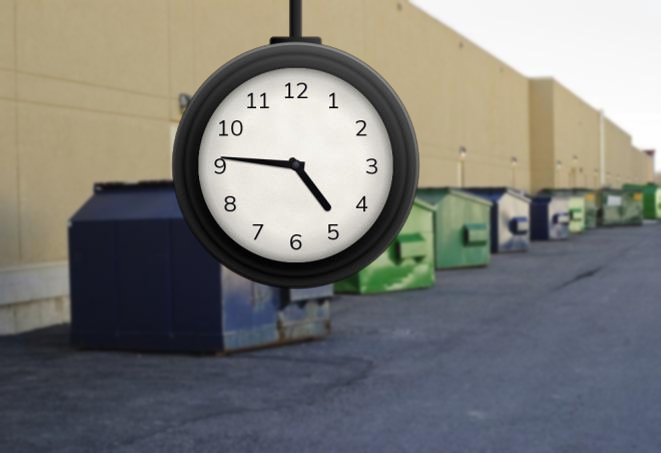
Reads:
h=4 m=46
